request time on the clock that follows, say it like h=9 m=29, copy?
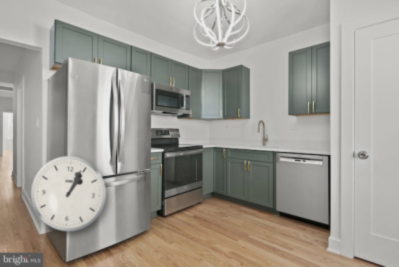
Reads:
h=1 m=4
